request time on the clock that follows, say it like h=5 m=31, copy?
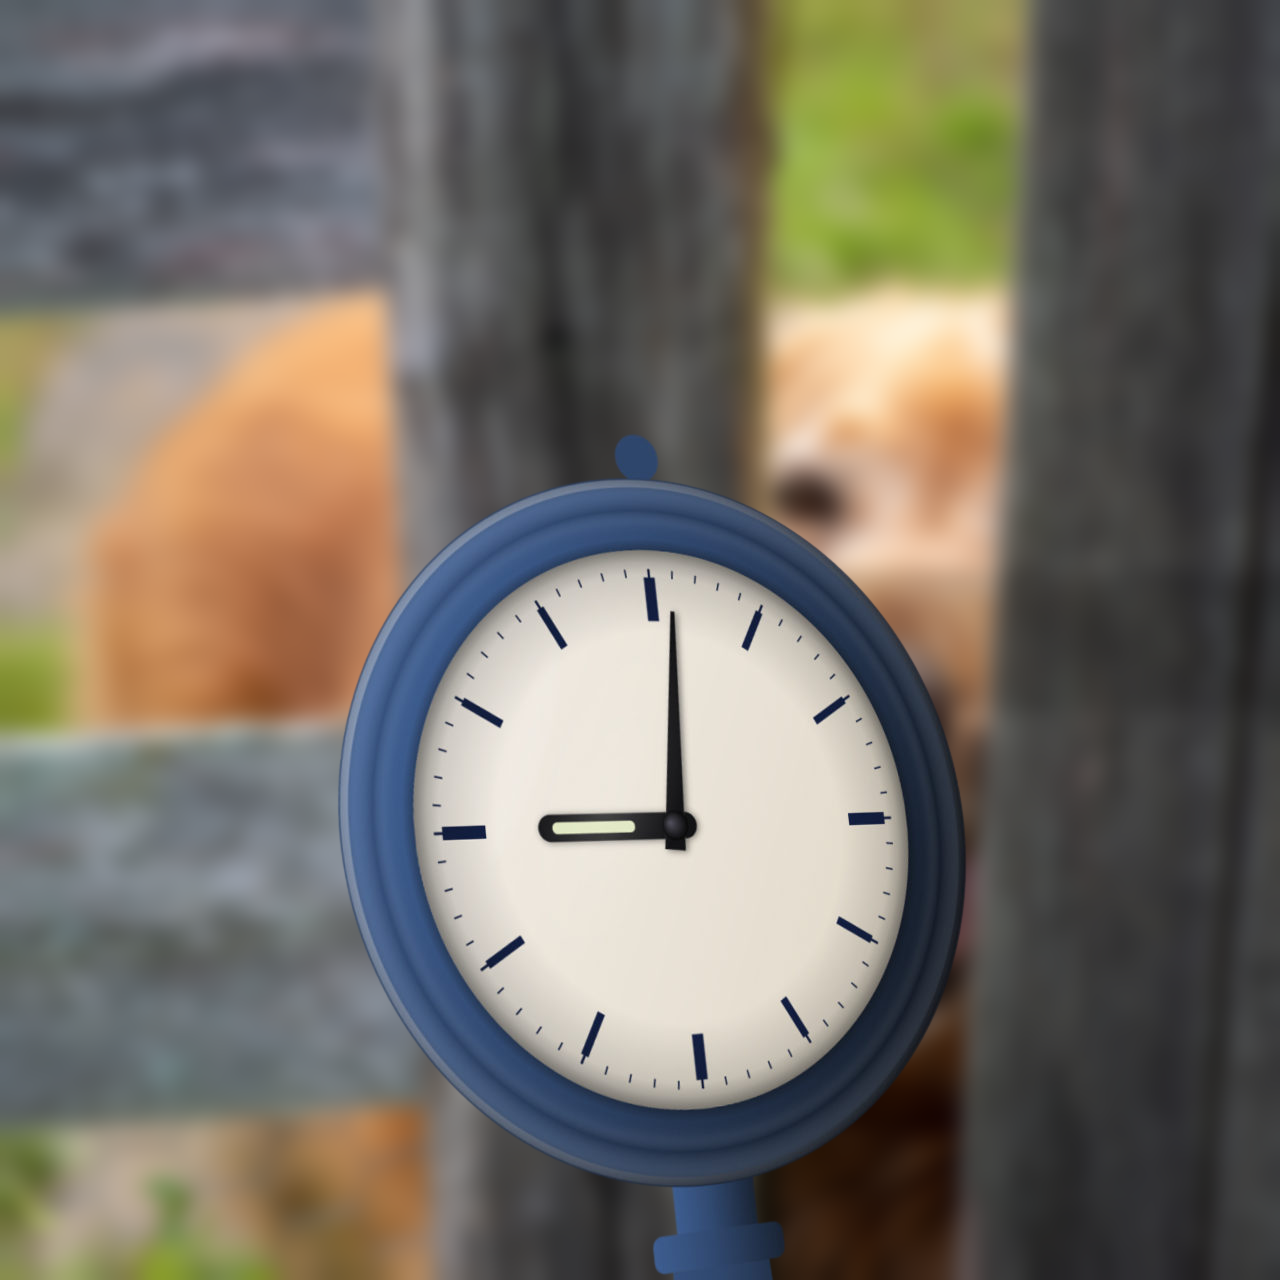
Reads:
h=9 m=1
